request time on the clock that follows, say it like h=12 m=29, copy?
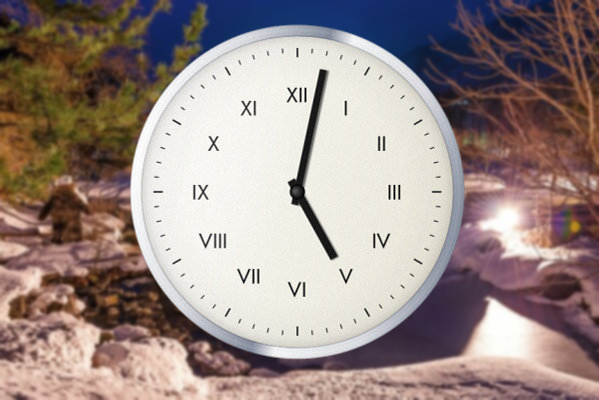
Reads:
h=5 m=2
